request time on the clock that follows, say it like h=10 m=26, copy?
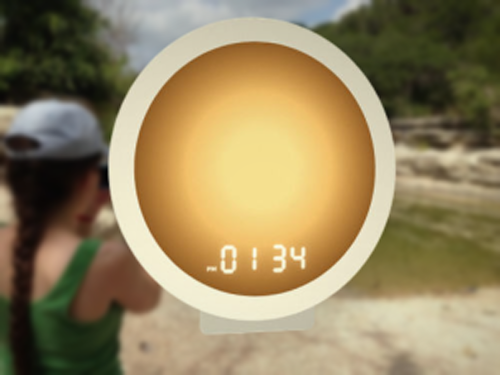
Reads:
h=1 m=34
